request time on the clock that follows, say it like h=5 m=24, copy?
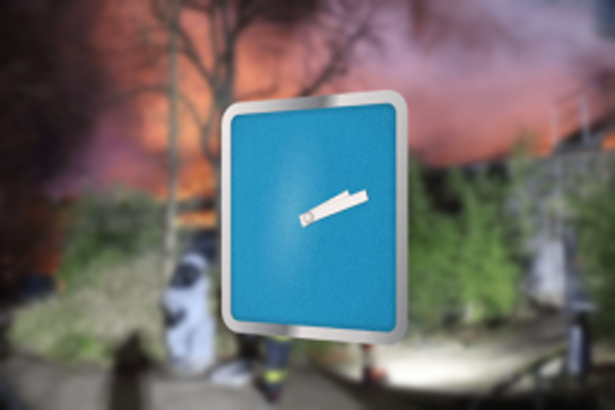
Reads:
h=2 m=12
